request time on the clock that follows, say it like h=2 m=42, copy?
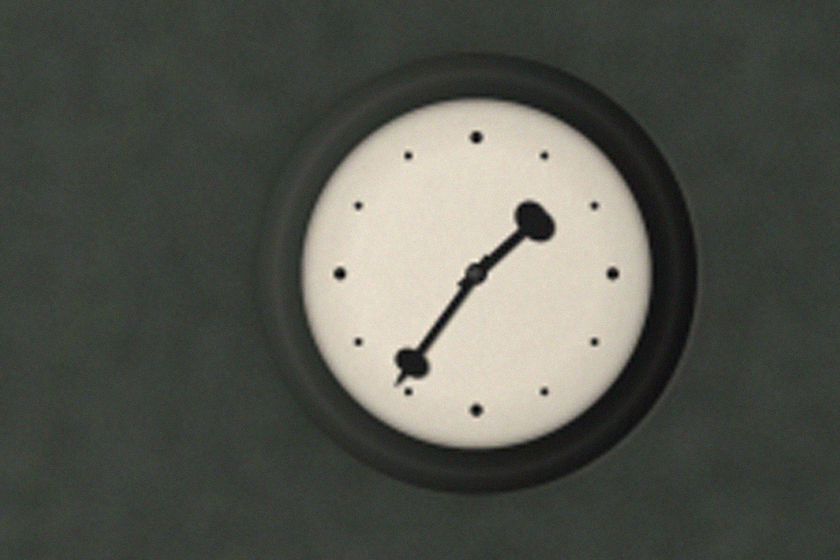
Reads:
h=1 m=36
